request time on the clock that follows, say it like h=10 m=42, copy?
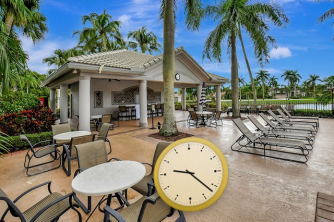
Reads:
h=9 m=22
